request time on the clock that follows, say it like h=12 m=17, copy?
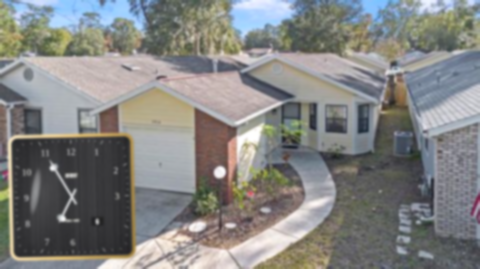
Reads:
h=6 m=55
